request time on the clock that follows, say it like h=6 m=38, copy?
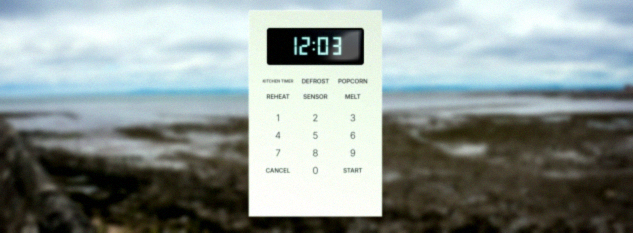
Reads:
h=12 m=3
